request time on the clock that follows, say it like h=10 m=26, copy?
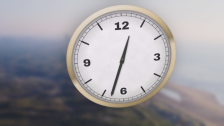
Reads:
h=12 m=33
